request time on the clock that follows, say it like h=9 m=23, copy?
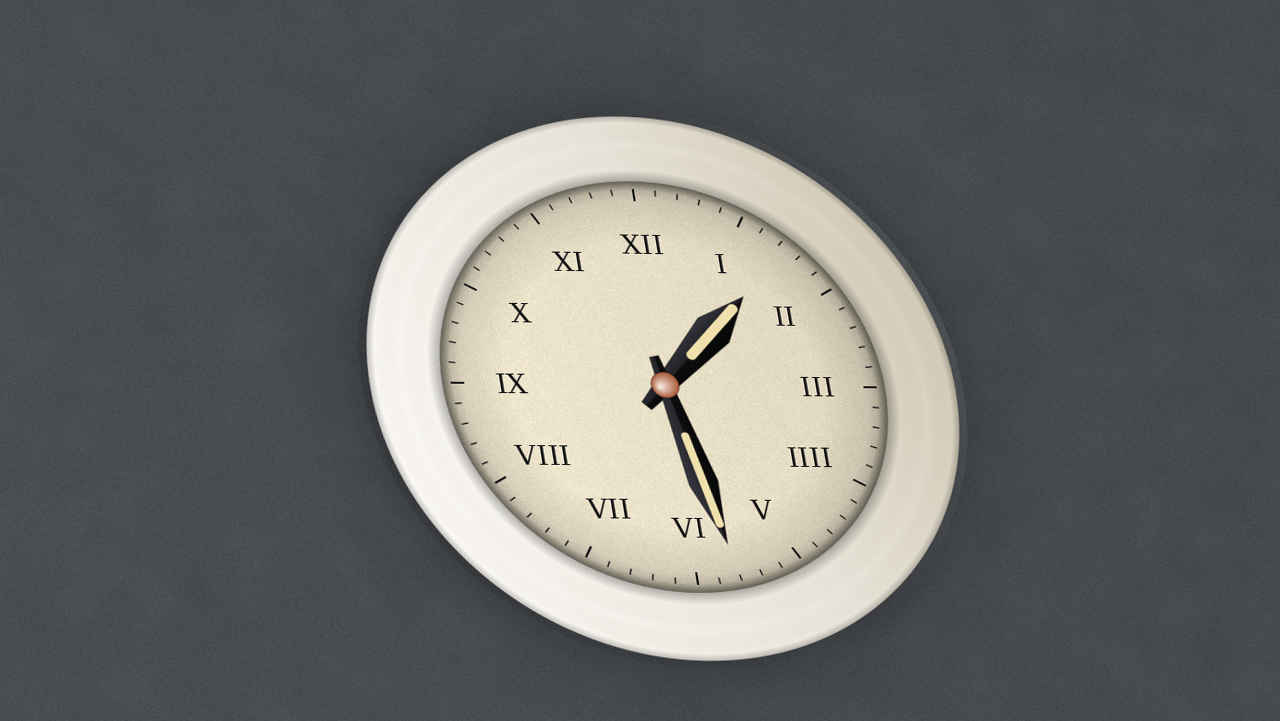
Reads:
h=1 m=28
